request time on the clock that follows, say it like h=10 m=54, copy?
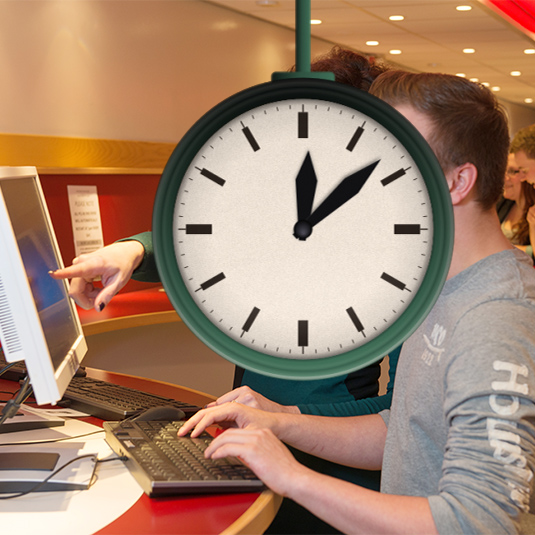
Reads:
h=12 m=8
